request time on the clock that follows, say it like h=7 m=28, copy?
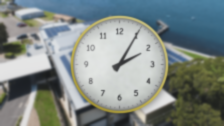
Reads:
h=2 m=5
